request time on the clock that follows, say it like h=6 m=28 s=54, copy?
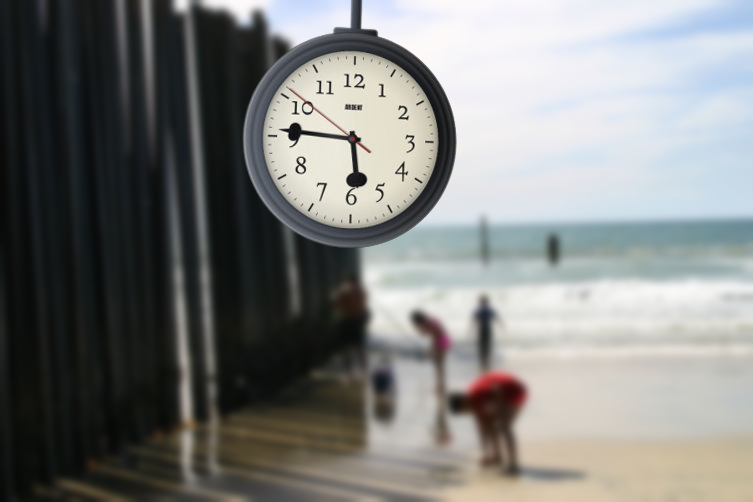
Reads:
h=5 m=45 s=51
